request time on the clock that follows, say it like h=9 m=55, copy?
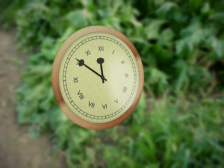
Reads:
h=11 m=51
